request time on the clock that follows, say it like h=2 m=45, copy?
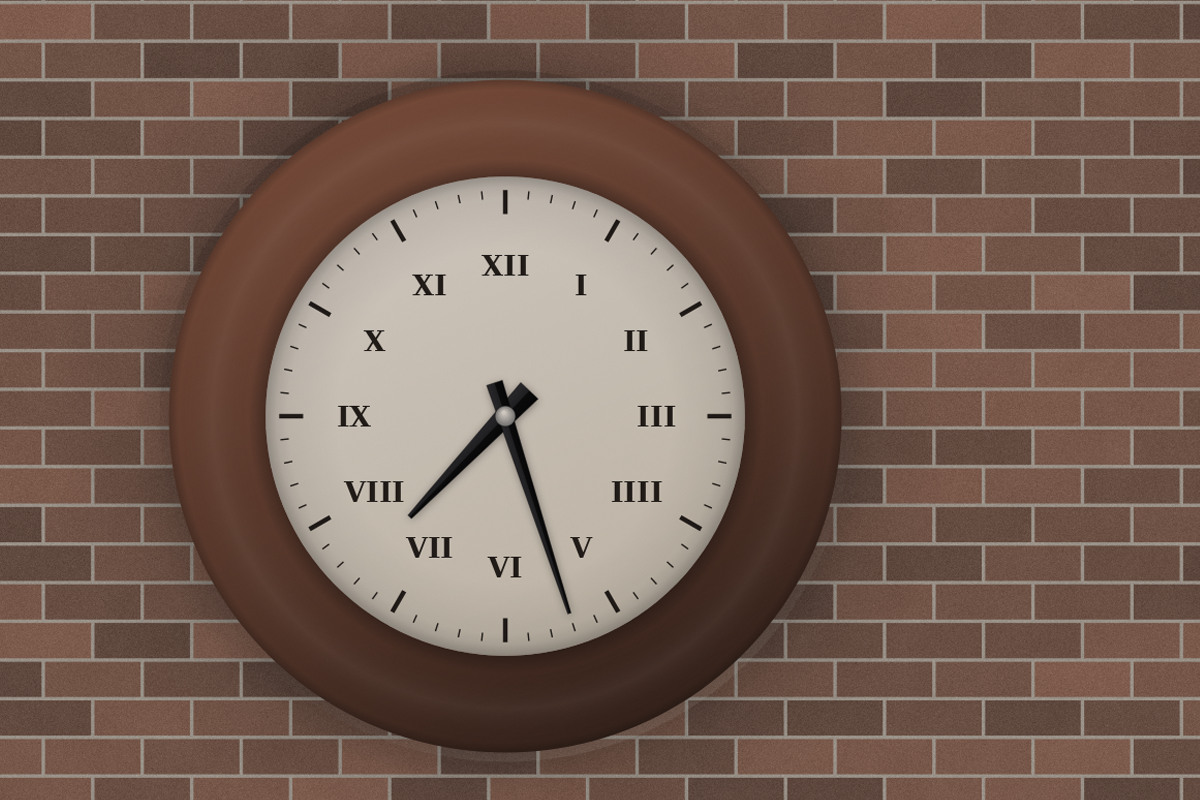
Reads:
h=7 m=27
